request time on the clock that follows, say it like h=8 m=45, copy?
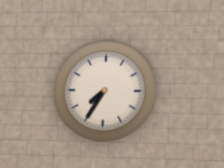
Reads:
h=7 m=35
